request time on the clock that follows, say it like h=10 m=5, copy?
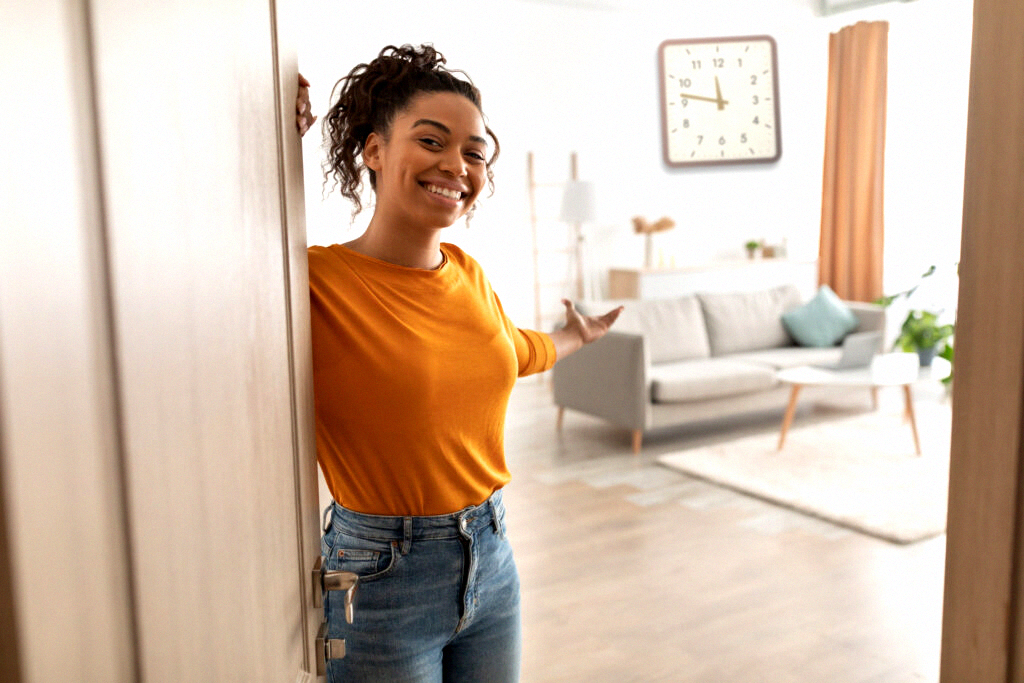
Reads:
h=11 m=47
